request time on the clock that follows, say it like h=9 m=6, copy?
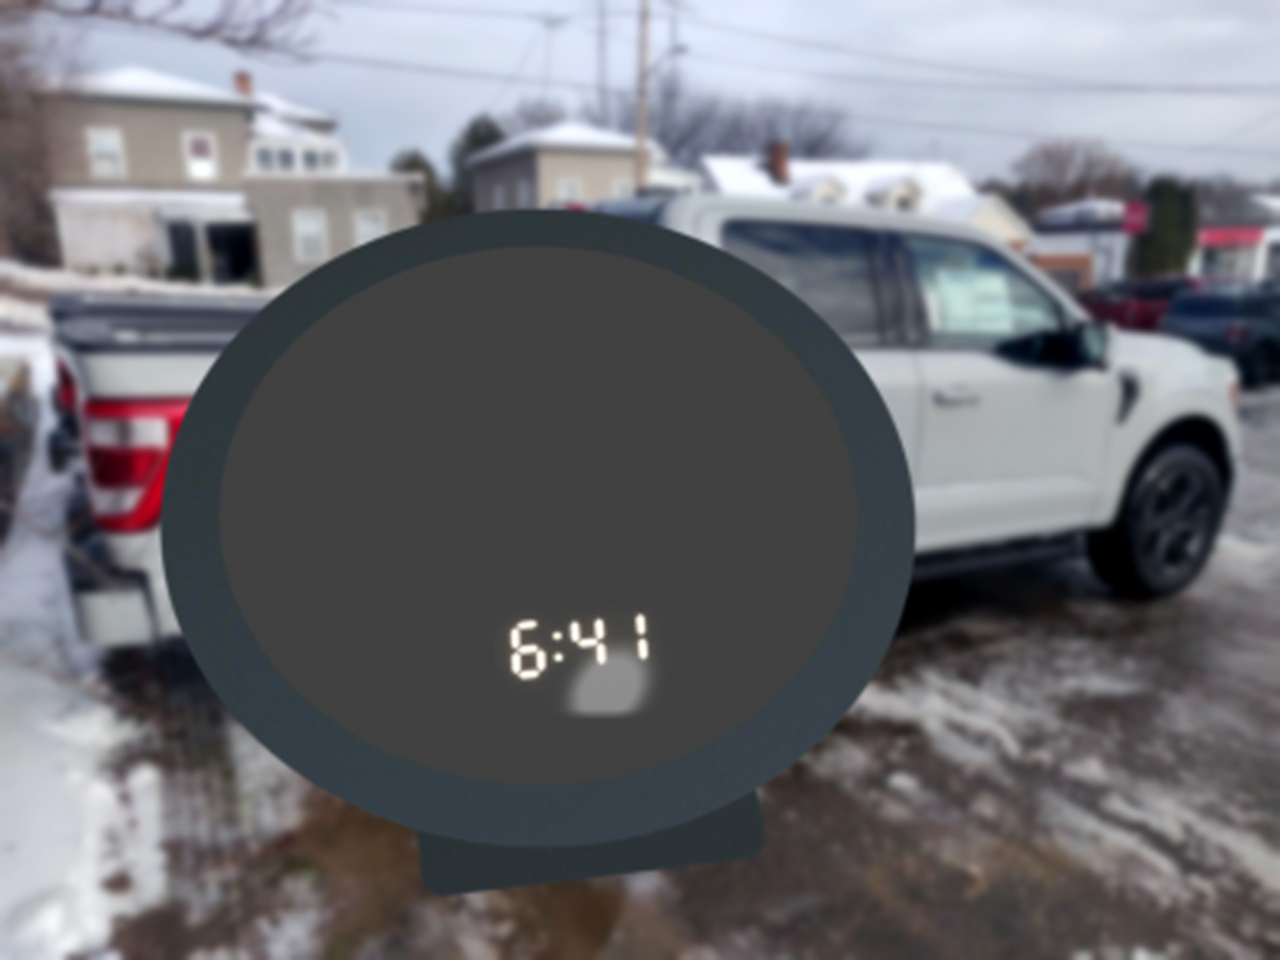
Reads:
h=6 m=41
